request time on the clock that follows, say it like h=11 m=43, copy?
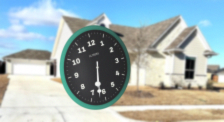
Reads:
h=6 m=32
